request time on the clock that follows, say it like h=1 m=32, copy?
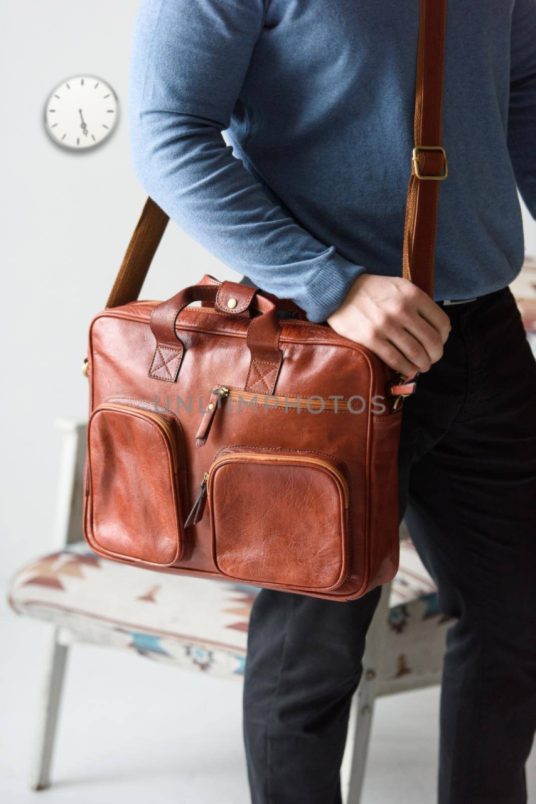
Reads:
h=5 m=27
